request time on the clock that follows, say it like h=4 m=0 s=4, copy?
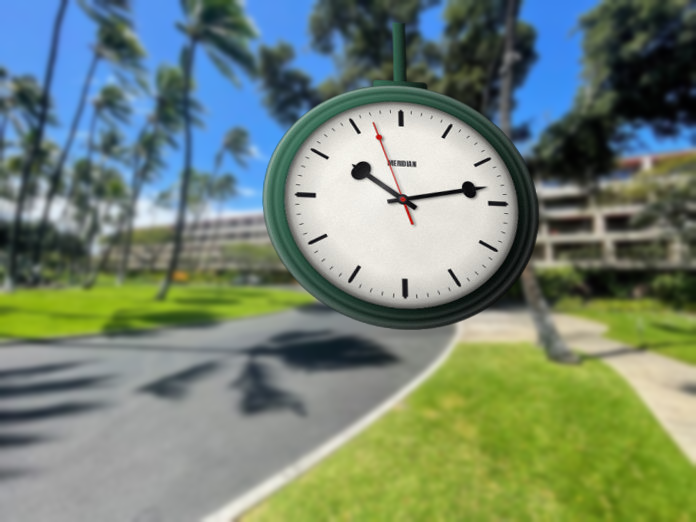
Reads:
h=10 m=12 s=57
